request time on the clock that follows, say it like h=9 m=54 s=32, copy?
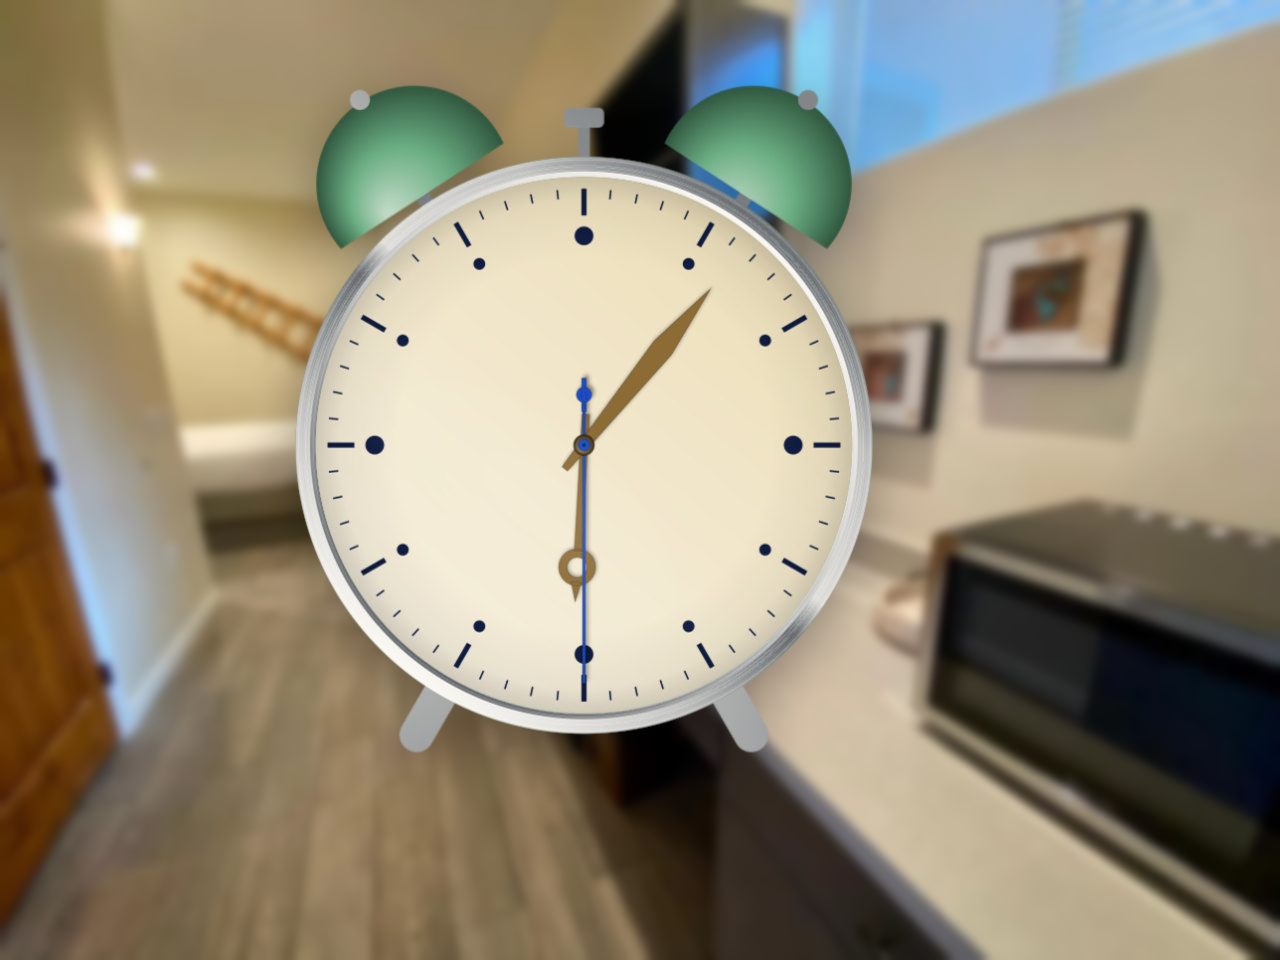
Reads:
h=6 m=6 s=30
